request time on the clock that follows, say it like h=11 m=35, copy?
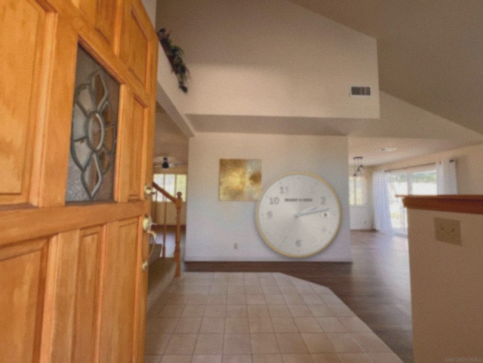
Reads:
h=2 m=13
